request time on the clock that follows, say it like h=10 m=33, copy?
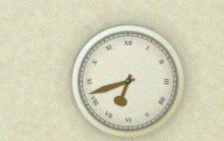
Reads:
h=6 m=42
